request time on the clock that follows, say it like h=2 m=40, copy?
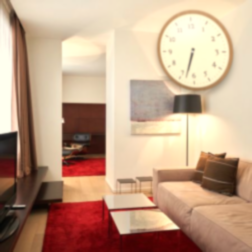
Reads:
h=6 m=33
